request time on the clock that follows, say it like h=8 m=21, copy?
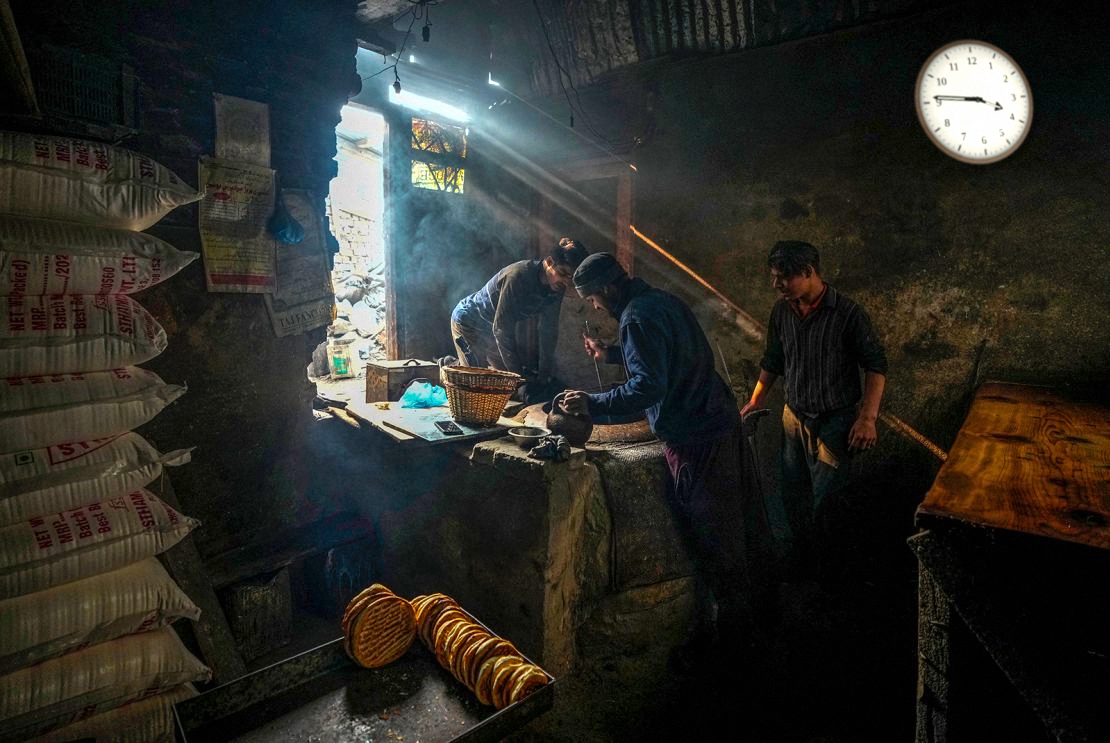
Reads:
h=3 m=46
